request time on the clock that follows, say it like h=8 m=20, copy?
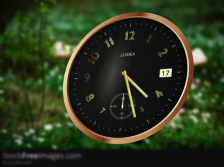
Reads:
h=4 m=27
